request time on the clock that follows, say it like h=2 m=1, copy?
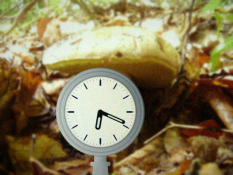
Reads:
h=6 m=19
